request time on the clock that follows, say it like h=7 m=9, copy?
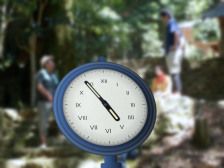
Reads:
h=4 m=54
